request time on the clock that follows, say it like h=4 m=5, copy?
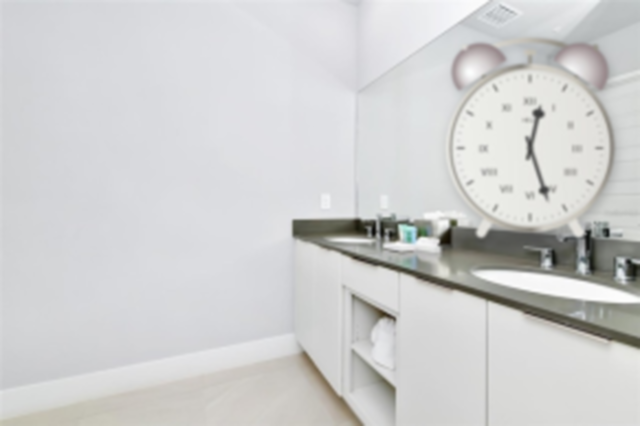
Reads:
h=12 m=27
